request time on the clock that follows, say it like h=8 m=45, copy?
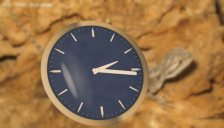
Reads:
h=2 m=16
